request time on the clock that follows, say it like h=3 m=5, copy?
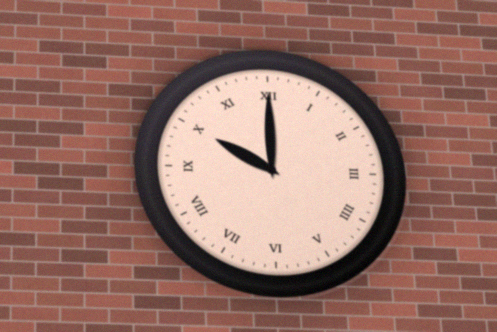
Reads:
h=10 m=0
